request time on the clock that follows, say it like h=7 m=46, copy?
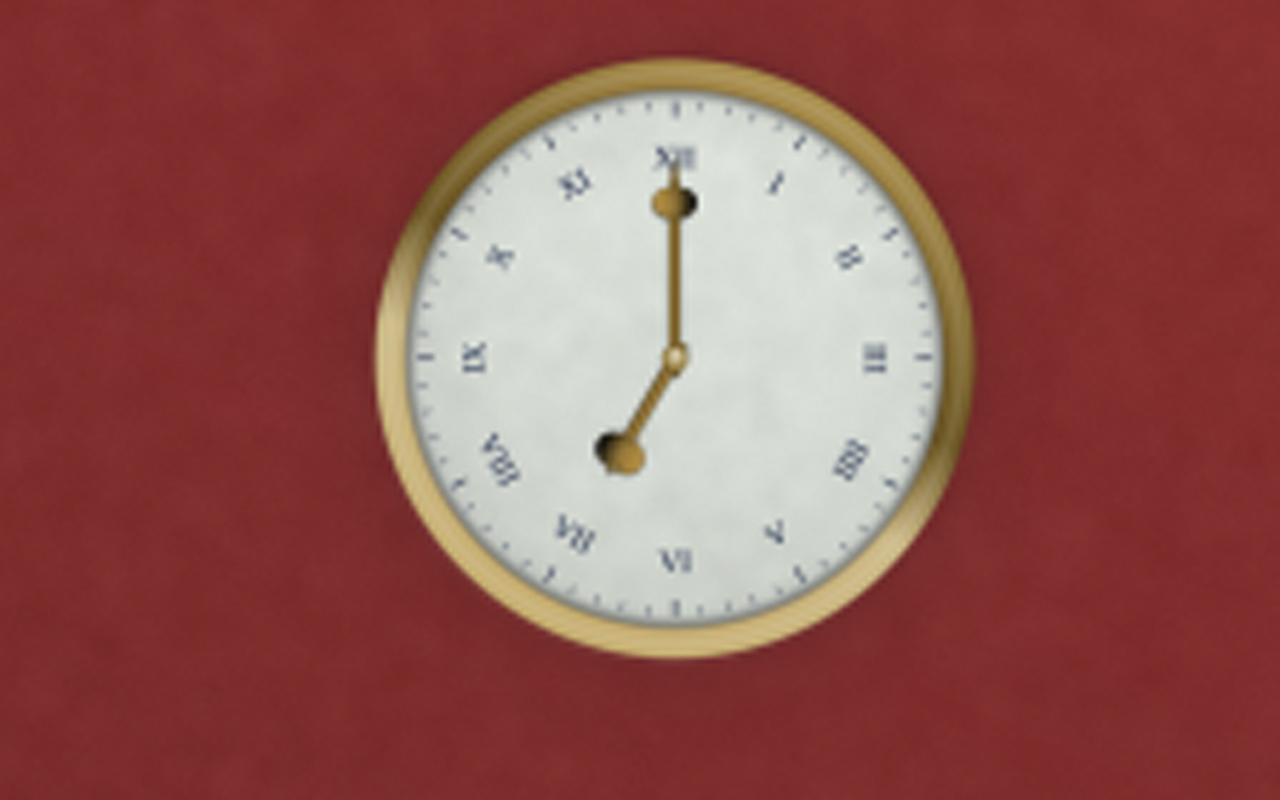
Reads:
h=7 m=0
